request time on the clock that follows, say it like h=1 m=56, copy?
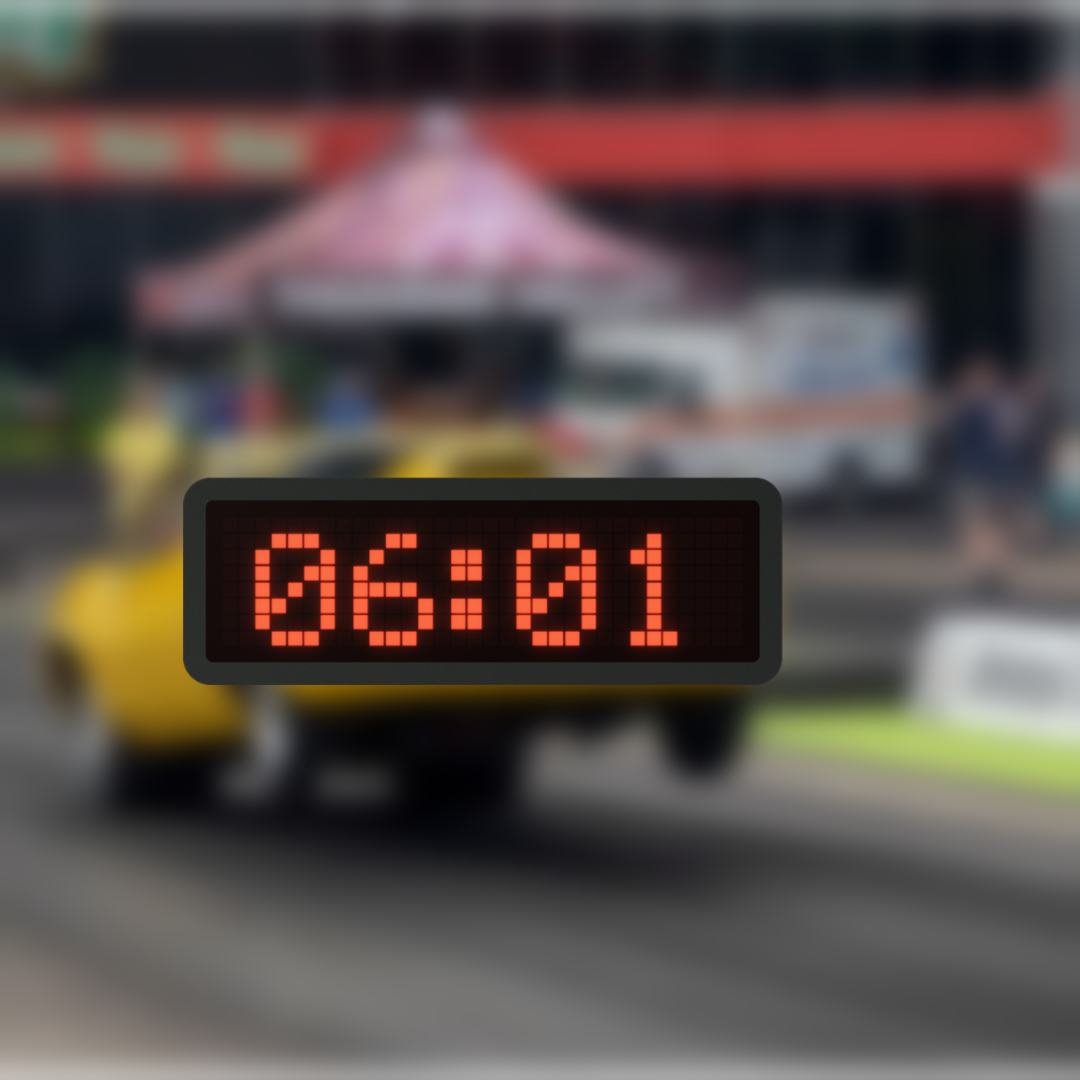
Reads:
h=6 m=1
